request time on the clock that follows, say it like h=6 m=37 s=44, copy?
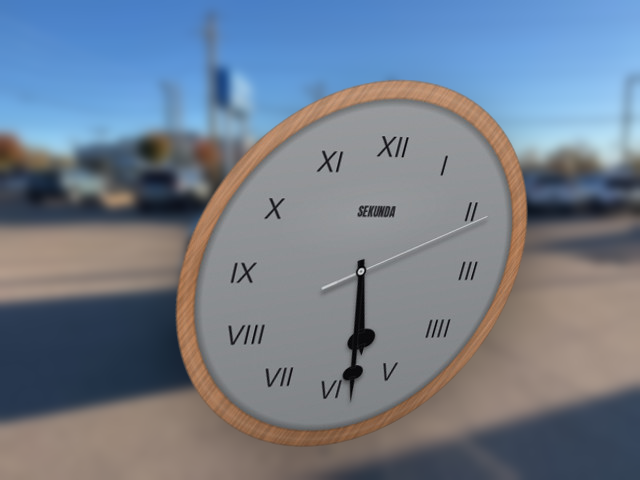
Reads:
h=5 m=28 s=11
